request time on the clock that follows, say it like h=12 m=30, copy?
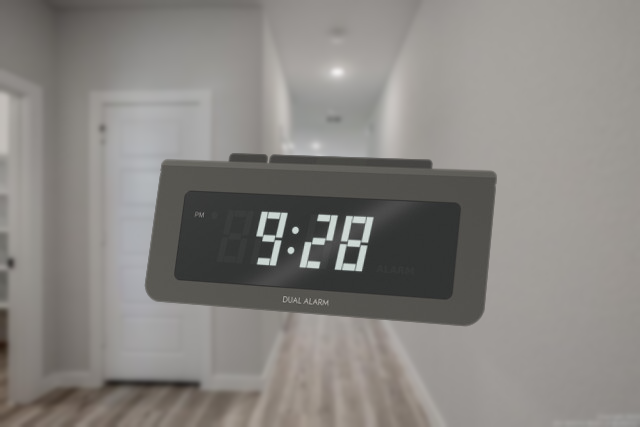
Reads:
h=9 m=28
